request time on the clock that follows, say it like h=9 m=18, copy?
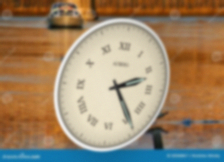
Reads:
h=2 m=24
